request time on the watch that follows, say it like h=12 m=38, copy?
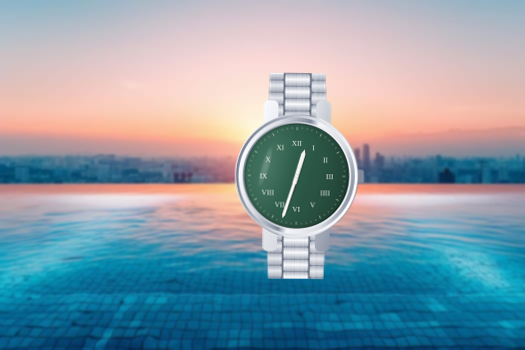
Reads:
h=12 m=33
